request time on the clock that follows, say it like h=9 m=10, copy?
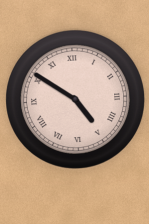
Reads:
h=4 m=51
